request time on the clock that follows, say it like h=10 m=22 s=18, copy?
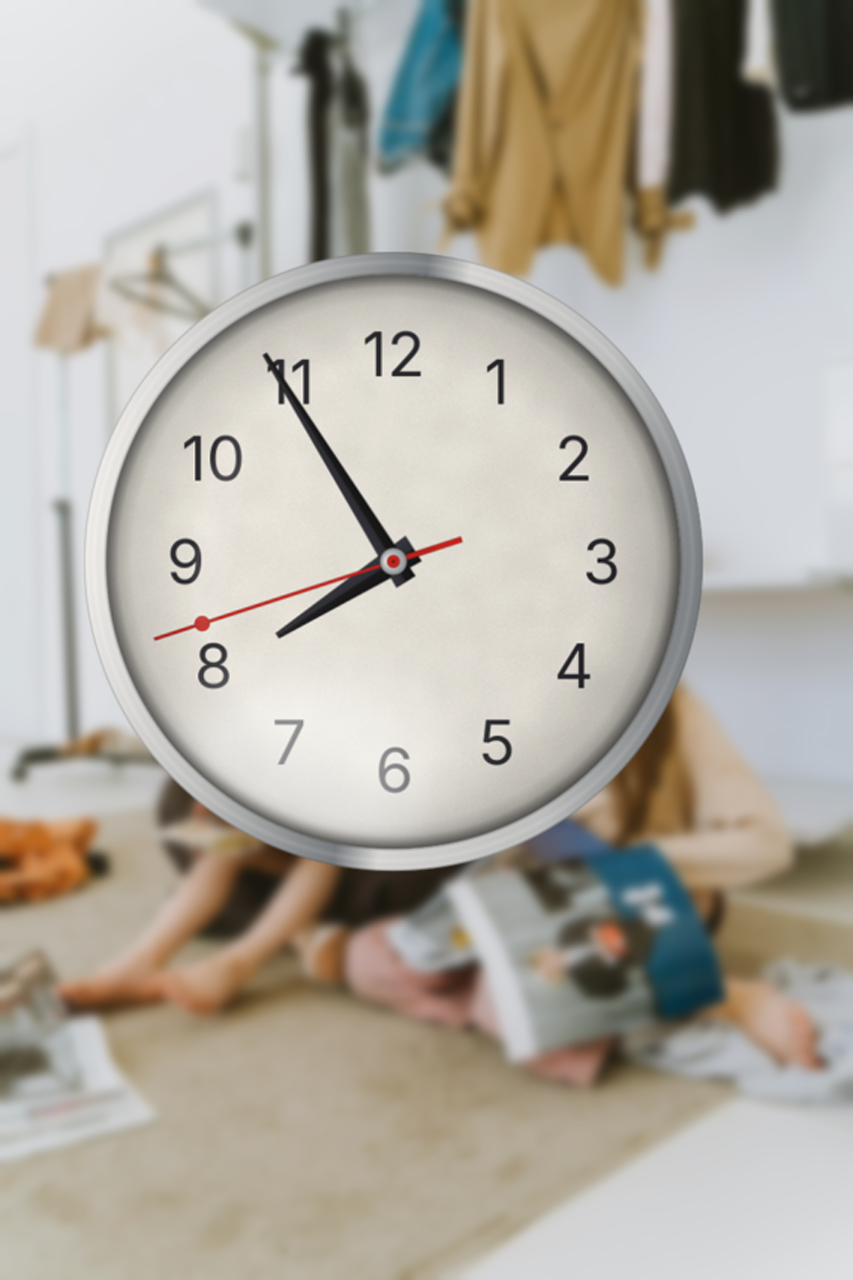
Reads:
h=7 m=54 s=42
